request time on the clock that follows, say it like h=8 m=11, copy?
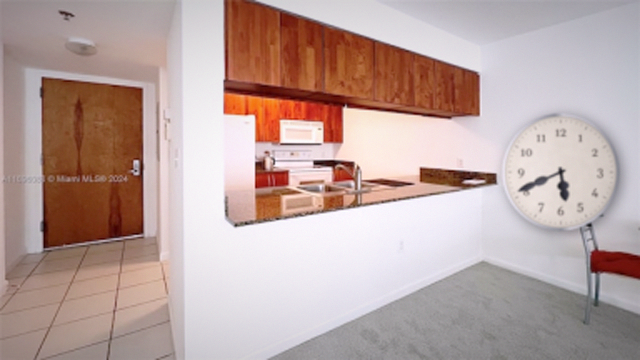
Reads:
h=5 m=41
